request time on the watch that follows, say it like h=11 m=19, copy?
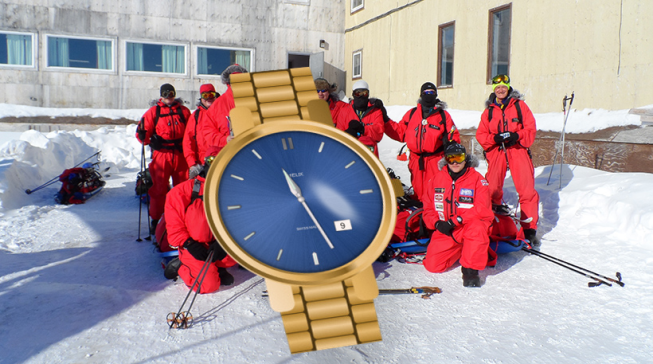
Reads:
h=11 m=27
